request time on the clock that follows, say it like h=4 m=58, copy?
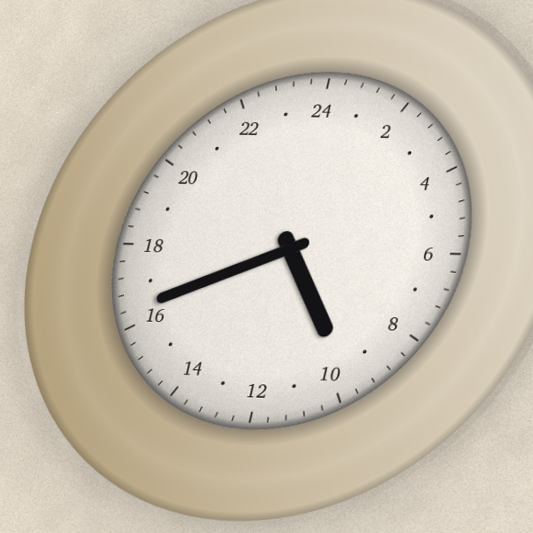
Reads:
h=9 m=41
